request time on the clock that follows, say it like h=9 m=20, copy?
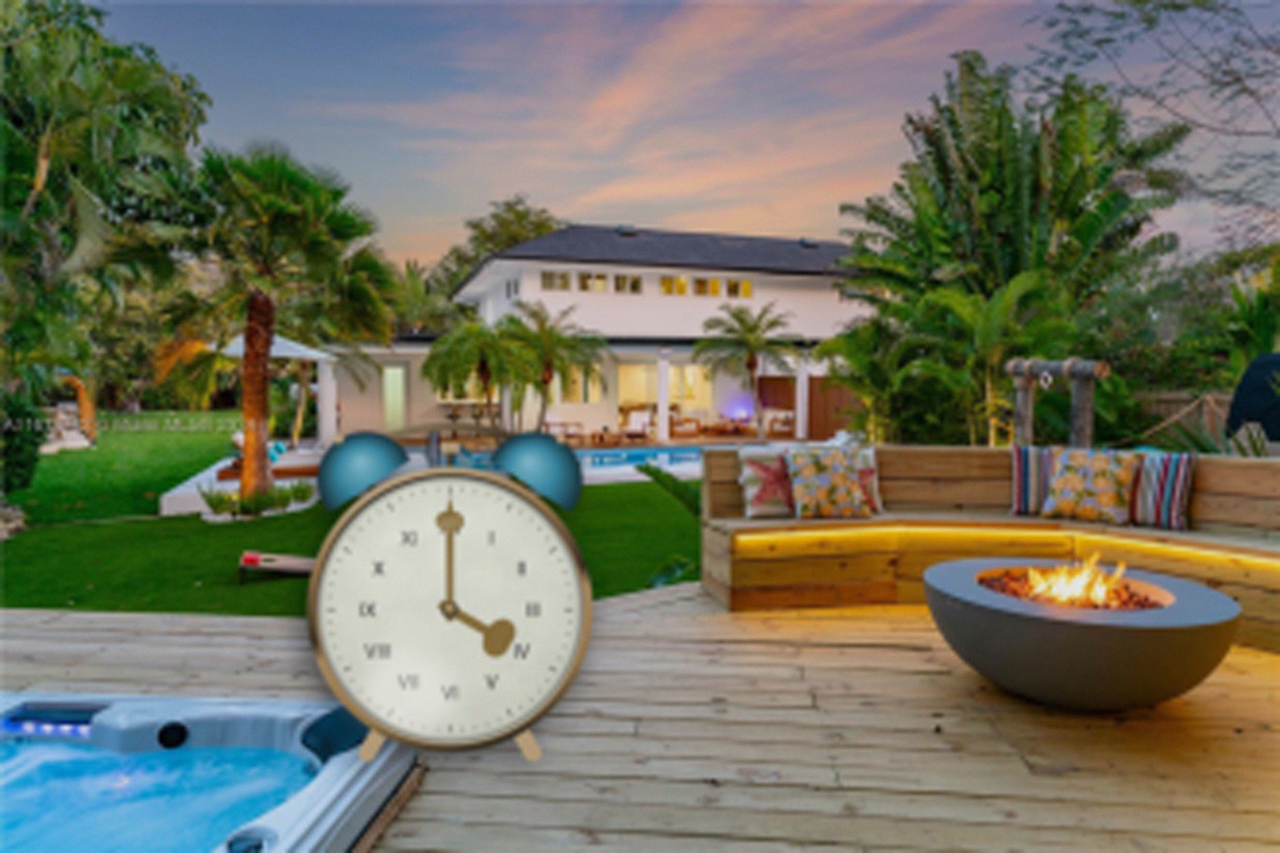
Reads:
h=4 m=0
